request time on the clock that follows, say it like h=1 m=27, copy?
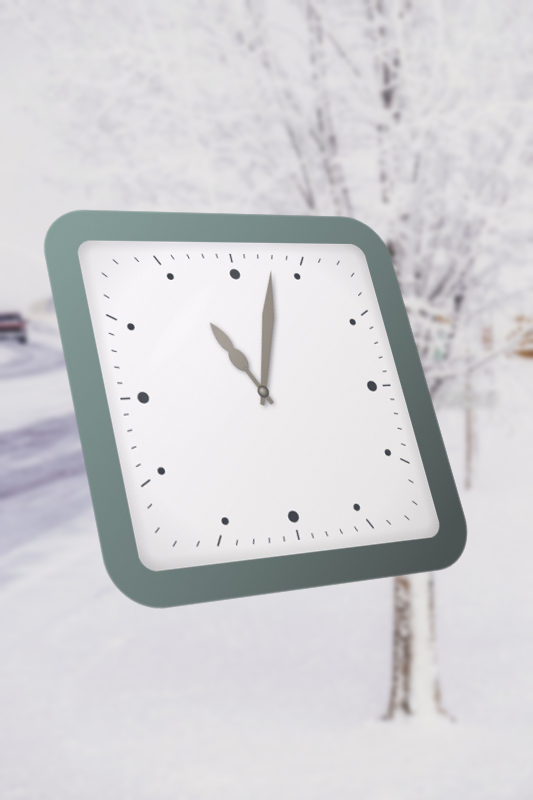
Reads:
h=11 m=3
